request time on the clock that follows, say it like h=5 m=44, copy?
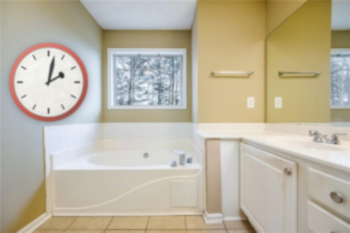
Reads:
h=2 m=2
